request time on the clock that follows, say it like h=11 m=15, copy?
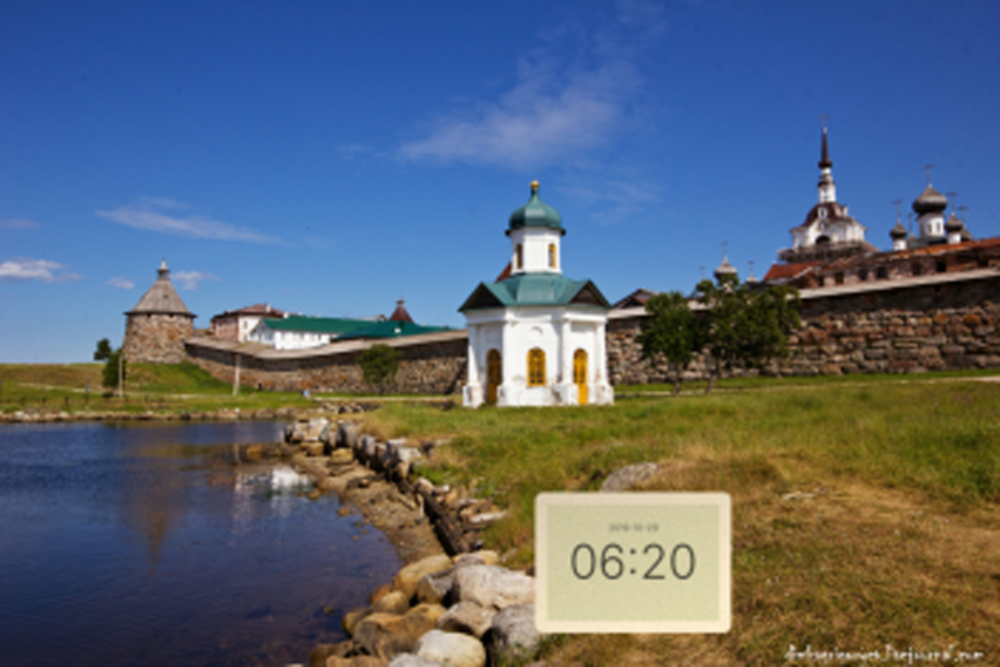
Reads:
h=6 m=20
